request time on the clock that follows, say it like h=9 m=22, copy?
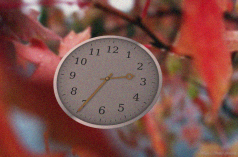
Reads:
h=2 m=35
